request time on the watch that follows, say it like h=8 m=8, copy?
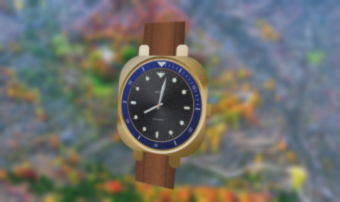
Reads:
h=8 m=2
